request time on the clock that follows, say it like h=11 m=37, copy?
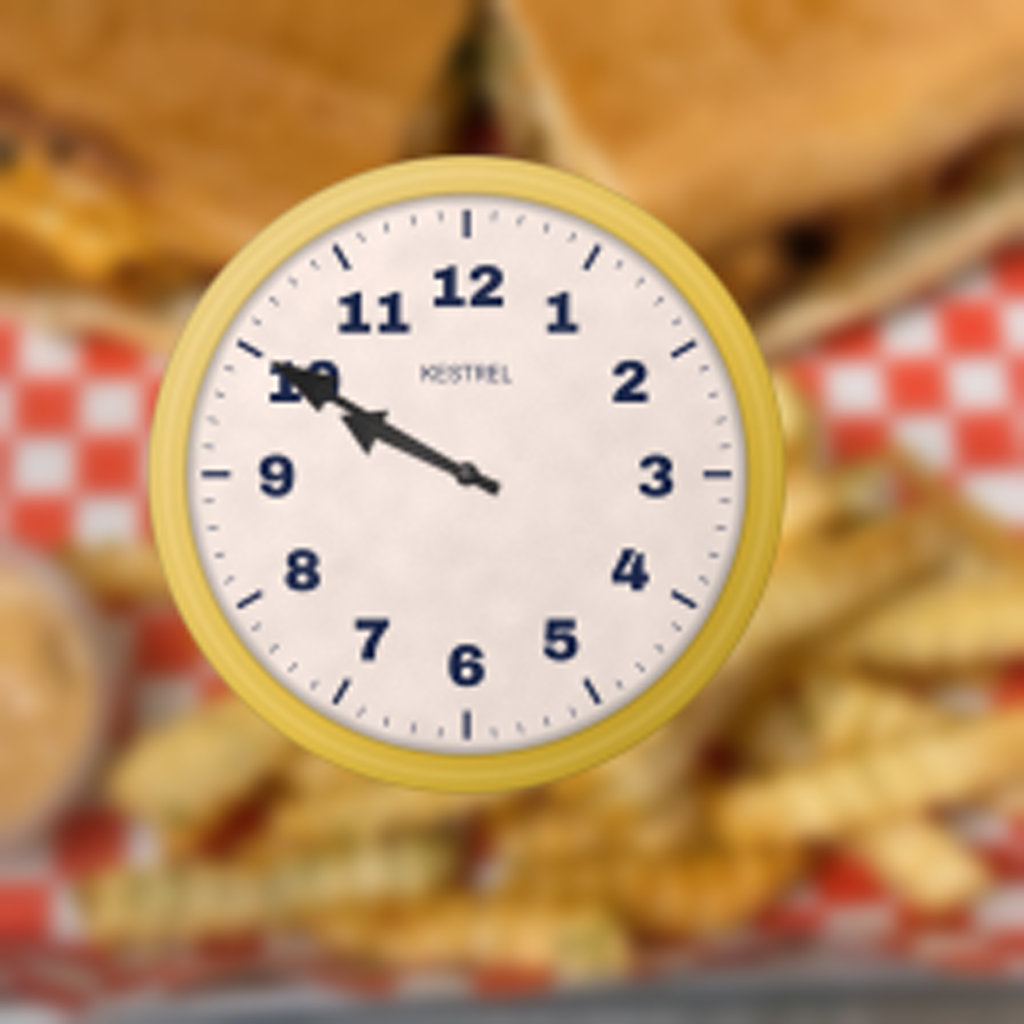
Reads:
h=9 m=50
